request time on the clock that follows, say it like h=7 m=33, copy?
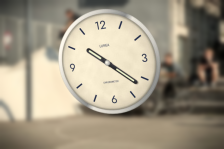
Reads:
h=10 m=22
